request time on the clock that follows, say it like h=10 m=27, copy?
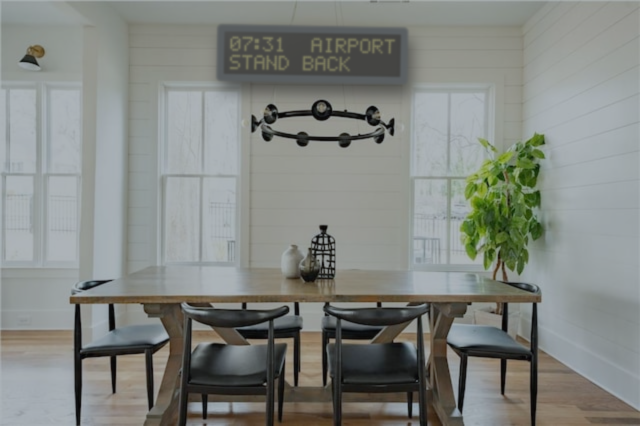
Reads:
h=7 m=31
